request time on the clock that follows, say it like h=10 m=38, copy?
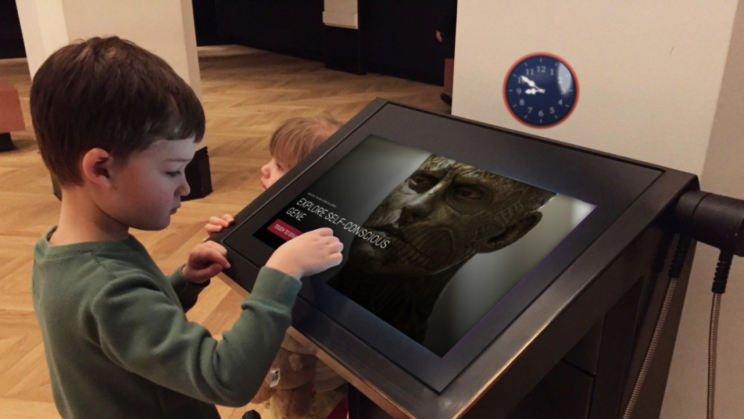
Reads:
h=8 m=51
